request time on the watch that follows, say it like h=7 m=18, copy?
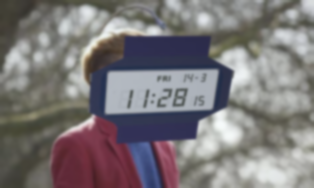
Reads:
h=11 m=28
